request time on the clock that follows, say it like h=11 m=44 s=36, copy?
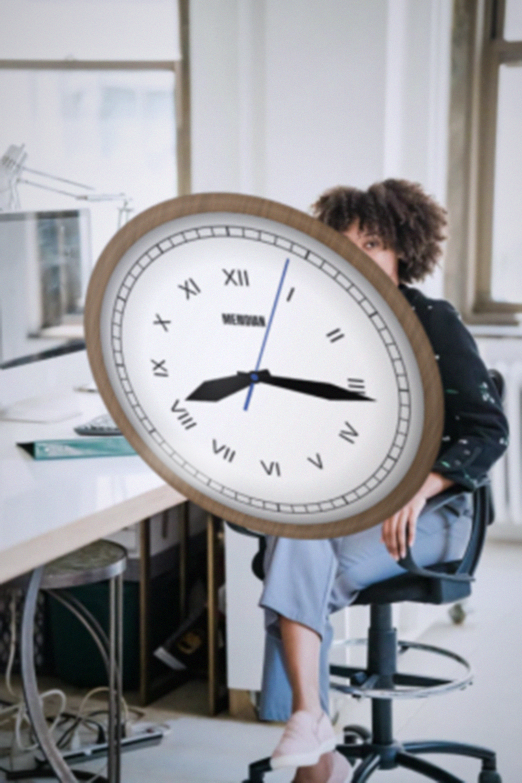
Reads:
h=8 m=16 s=4
